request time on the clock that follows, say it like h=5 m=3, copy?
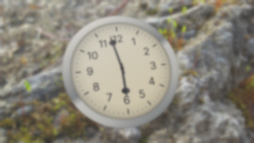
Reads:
h=5 m=58
